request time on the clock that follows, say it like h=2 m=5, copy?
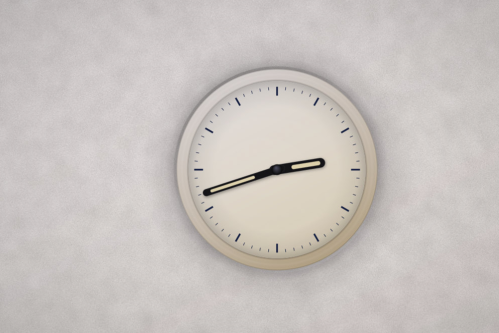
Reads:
h=2 m=42
